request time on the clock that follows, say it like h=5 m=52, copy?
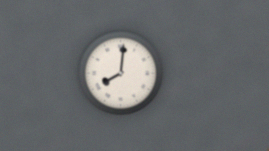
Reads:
h=8 m=1
